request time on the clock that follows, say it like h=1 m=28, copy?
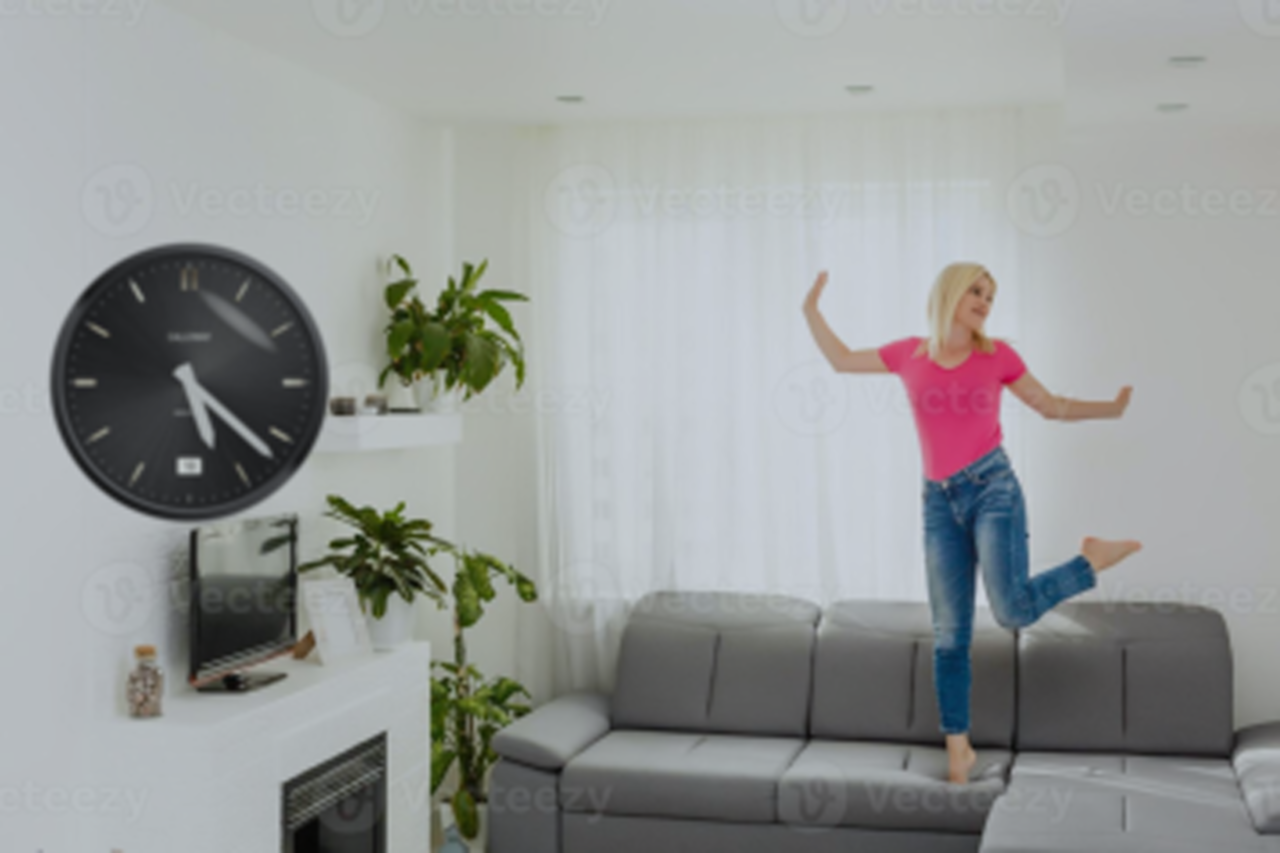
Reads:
h=5 m=22
